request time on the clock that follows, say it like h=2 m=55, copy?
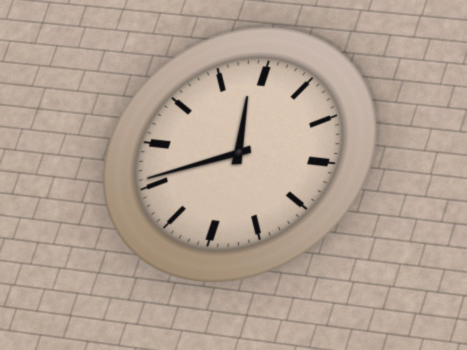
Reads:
h=11 m=41
